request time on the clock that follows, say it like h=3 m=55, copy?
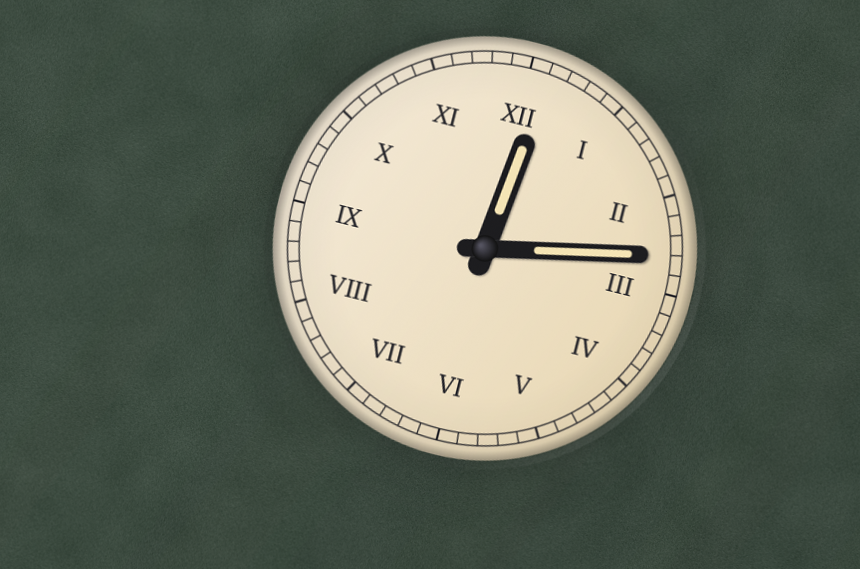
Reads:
h=12 m=13
